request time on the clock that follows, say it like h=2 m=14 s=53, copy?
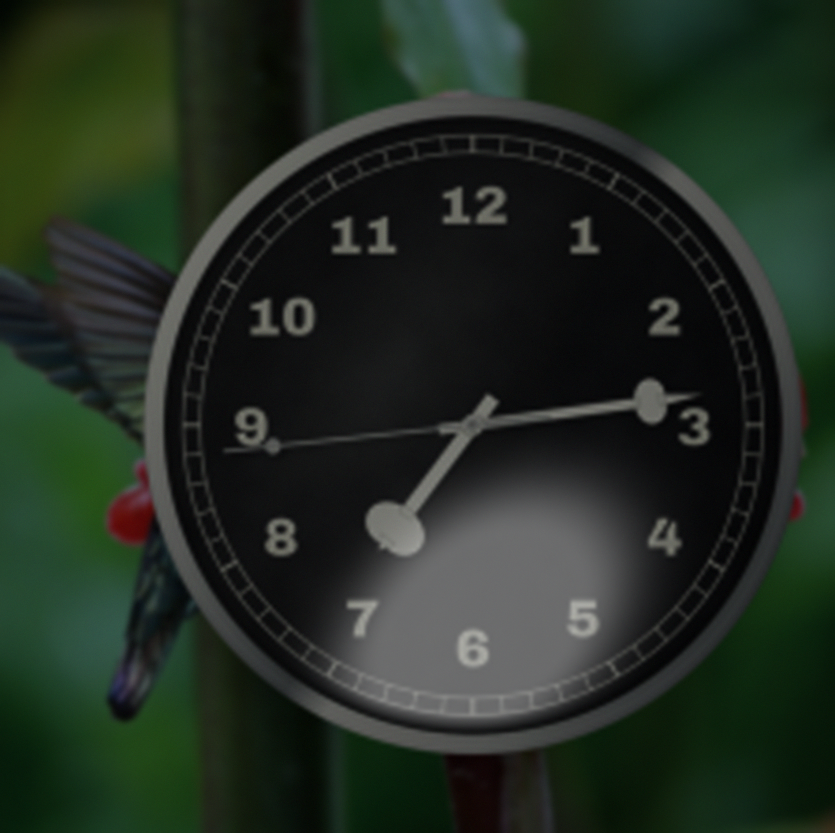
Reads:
h=7 m=13 s=44
